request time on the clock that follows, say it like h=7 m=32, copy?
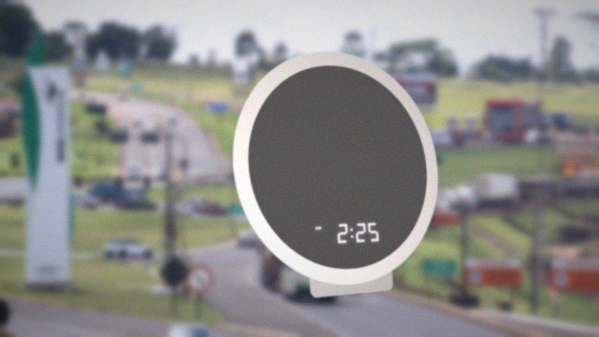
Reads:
h=2 m=25
